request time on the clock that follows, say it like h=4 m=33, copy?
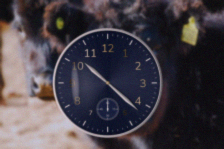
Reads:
h=10 m=22
